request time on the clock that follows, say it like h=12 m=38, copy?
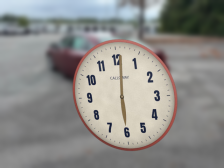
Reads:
h=6 m=1
